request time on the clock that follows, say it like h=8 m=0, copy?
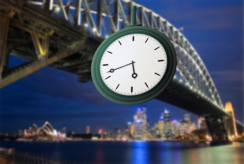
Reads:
h=5 m=42
